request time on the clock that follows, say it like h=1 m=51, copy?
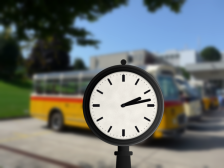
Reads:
h=2 m=13
